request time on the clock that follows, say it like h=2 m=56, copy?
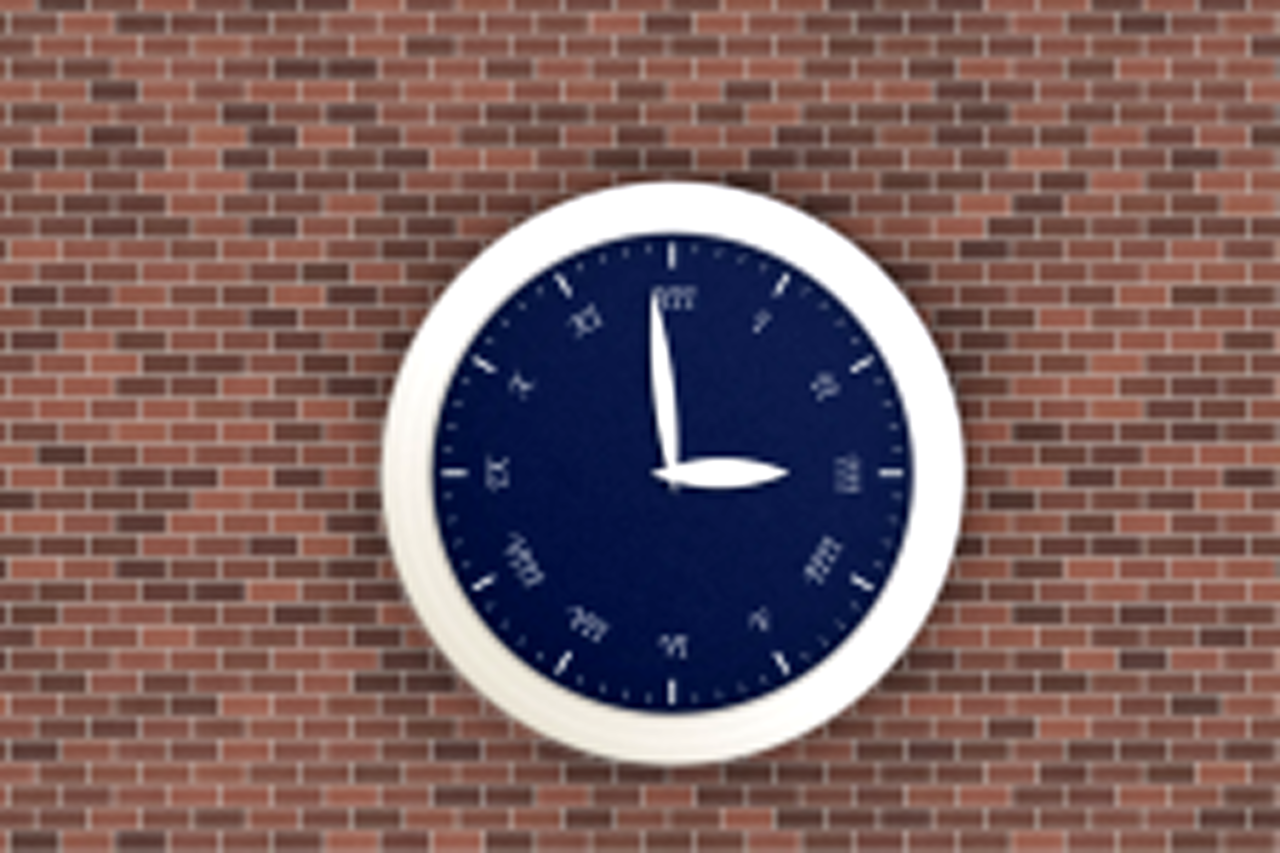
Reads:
h=2 m=59
